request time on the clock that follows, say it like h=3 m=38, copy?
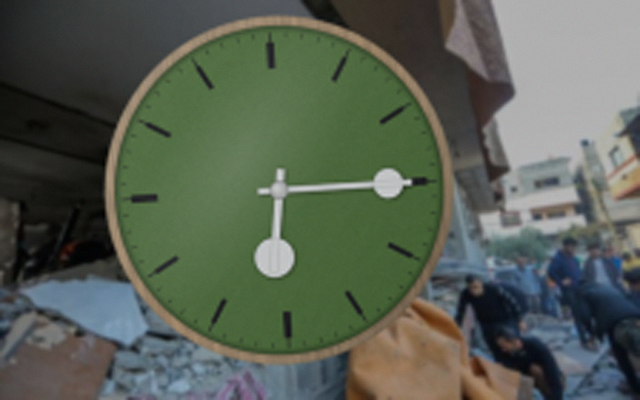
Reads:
h=6 m=15
